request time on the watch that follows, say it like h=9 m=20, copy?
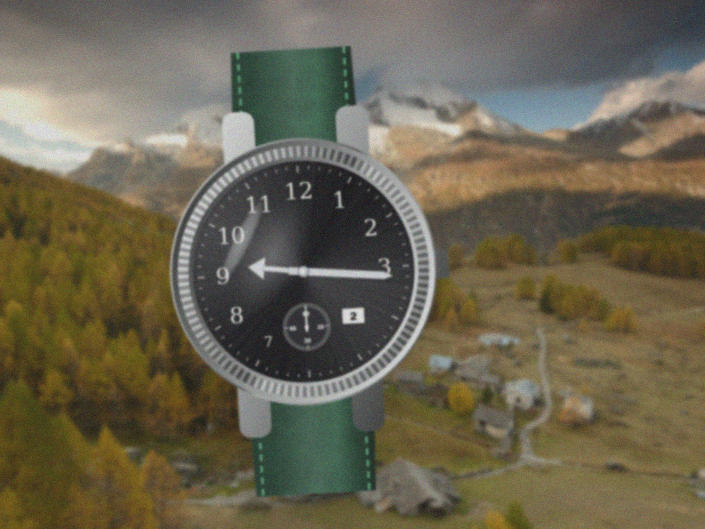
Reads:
h=9 m=16
